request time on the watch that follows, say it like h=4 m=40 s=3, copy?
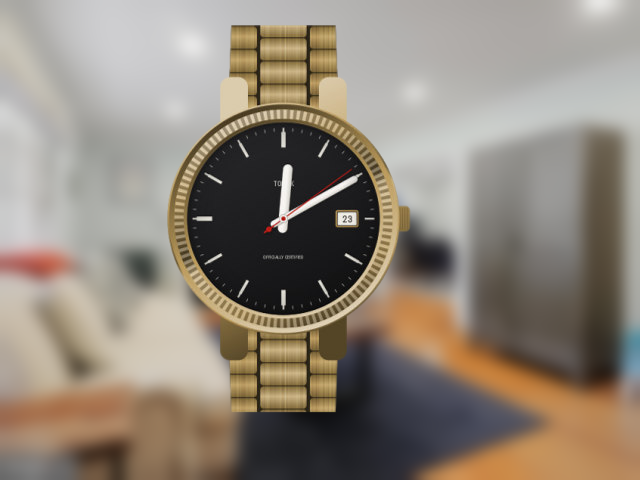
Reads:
h=12 m=10 s=9
